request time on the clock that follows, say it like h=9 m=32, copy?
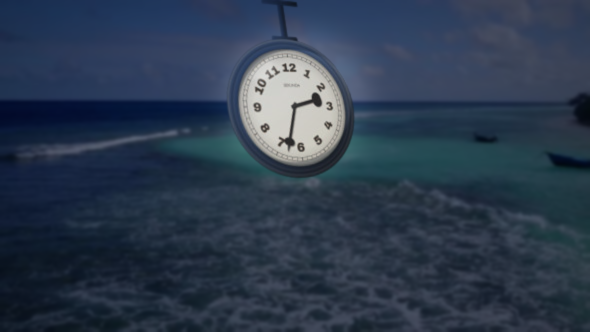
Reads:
h=2 m=33
